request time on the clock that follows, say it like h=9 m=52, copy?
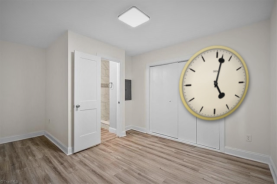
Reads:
h=5 m=2
